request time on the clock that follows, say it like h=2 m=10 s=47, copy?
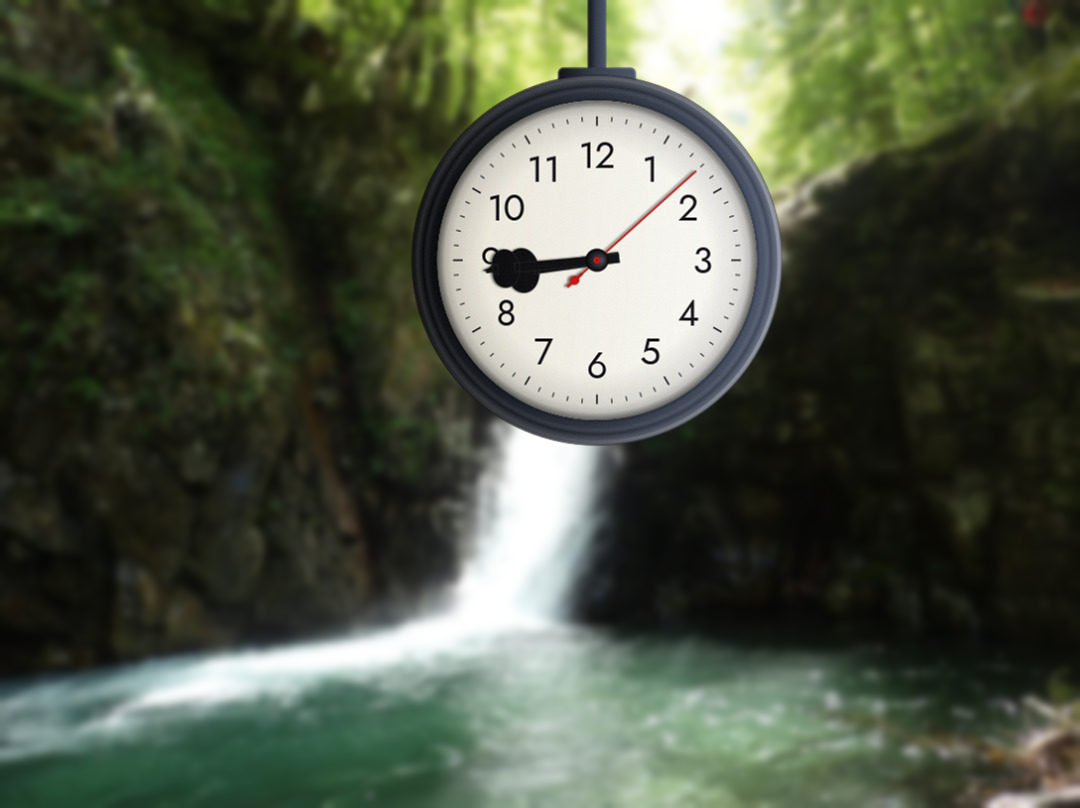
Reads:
h=8 m=44 s=8
